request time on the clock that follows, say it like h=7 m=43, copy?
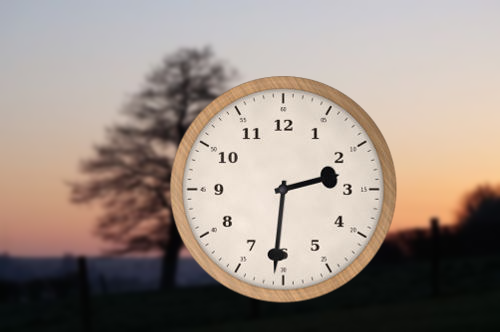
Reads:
h=2 m=31
